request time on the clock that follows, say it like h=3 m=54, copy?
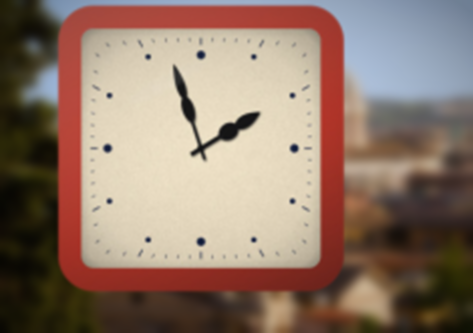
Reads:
h=1 m=57
